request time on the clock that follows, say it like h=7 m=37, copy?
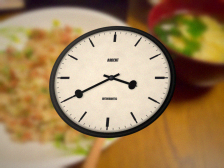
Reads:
h=3 m=40
